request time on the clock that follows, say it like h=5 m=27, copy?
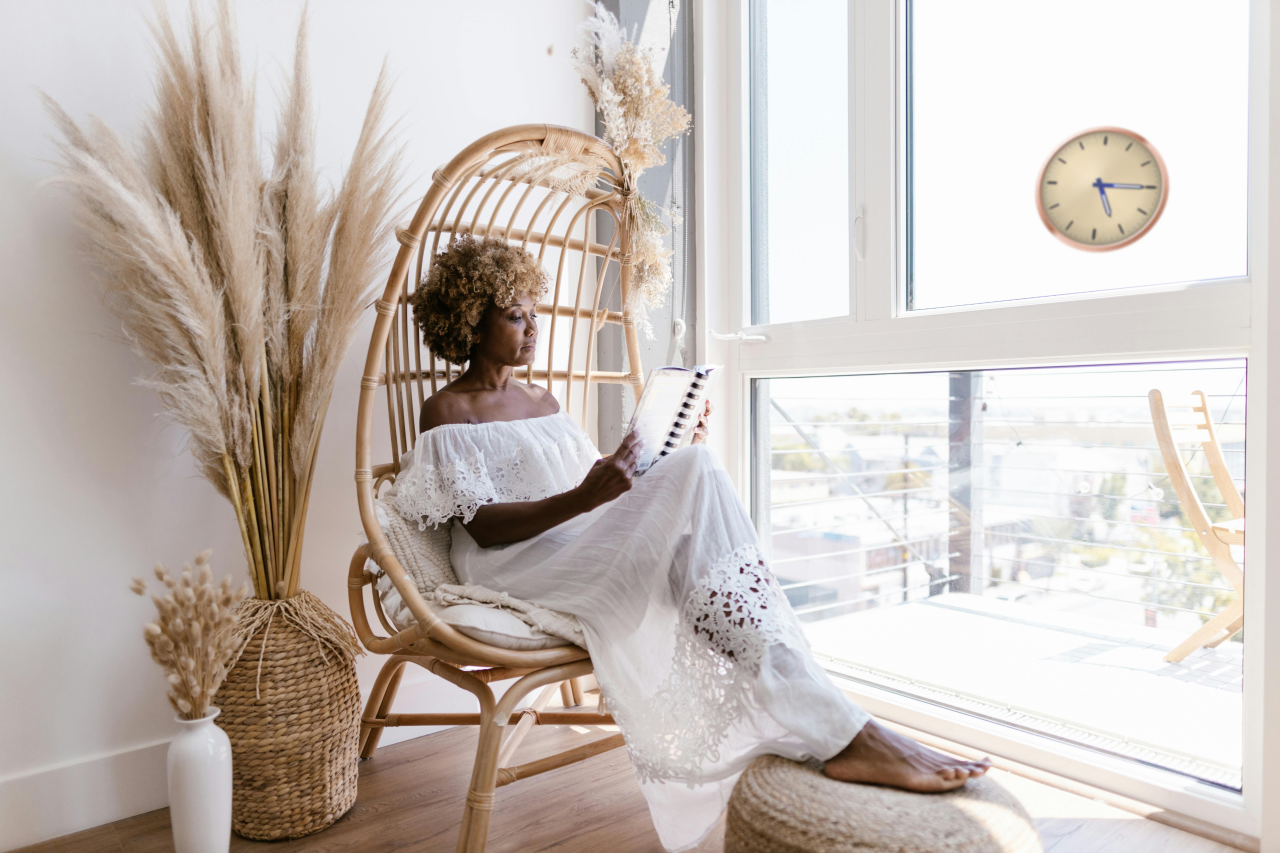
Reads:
h=5 m=15
